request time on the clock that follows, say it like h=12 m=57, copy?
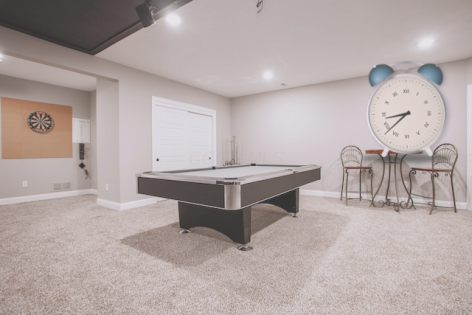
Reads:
h=8 m=38
